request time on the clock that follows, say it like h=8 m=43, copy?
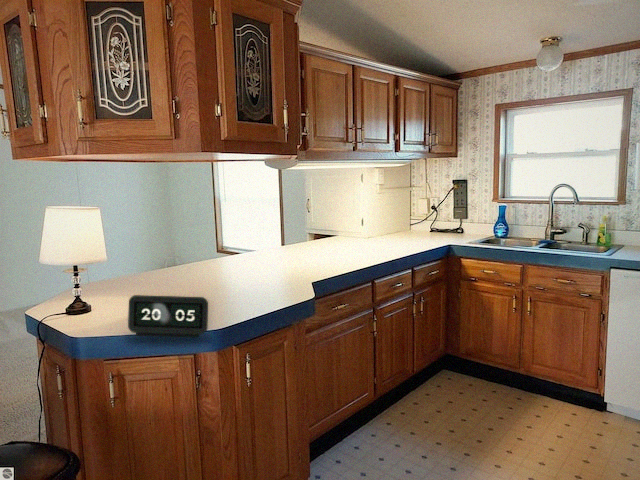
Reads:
h=20 m=5
